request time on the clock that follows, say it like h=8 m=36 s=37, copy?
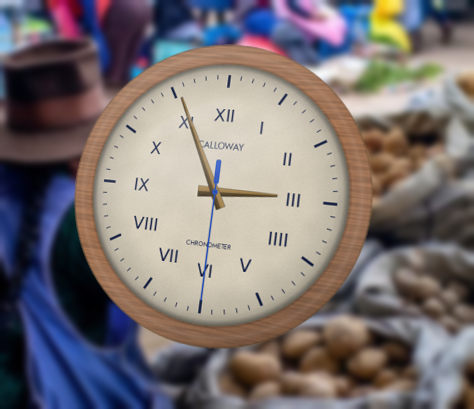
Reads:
h=2 m=55 s=30
